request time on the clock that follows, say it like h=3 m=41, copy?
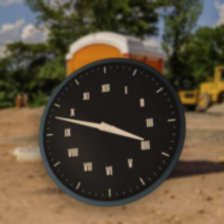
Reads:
h=3 m=48
